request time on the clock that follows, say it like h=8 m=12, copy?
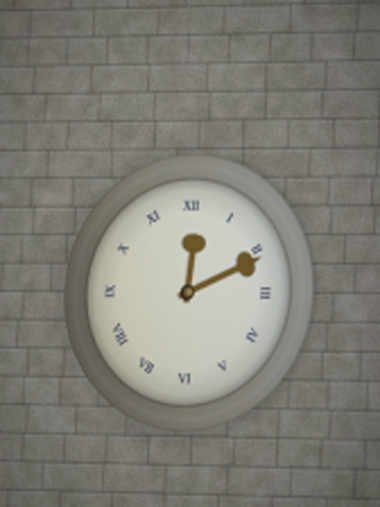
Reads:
h=12 m=11
